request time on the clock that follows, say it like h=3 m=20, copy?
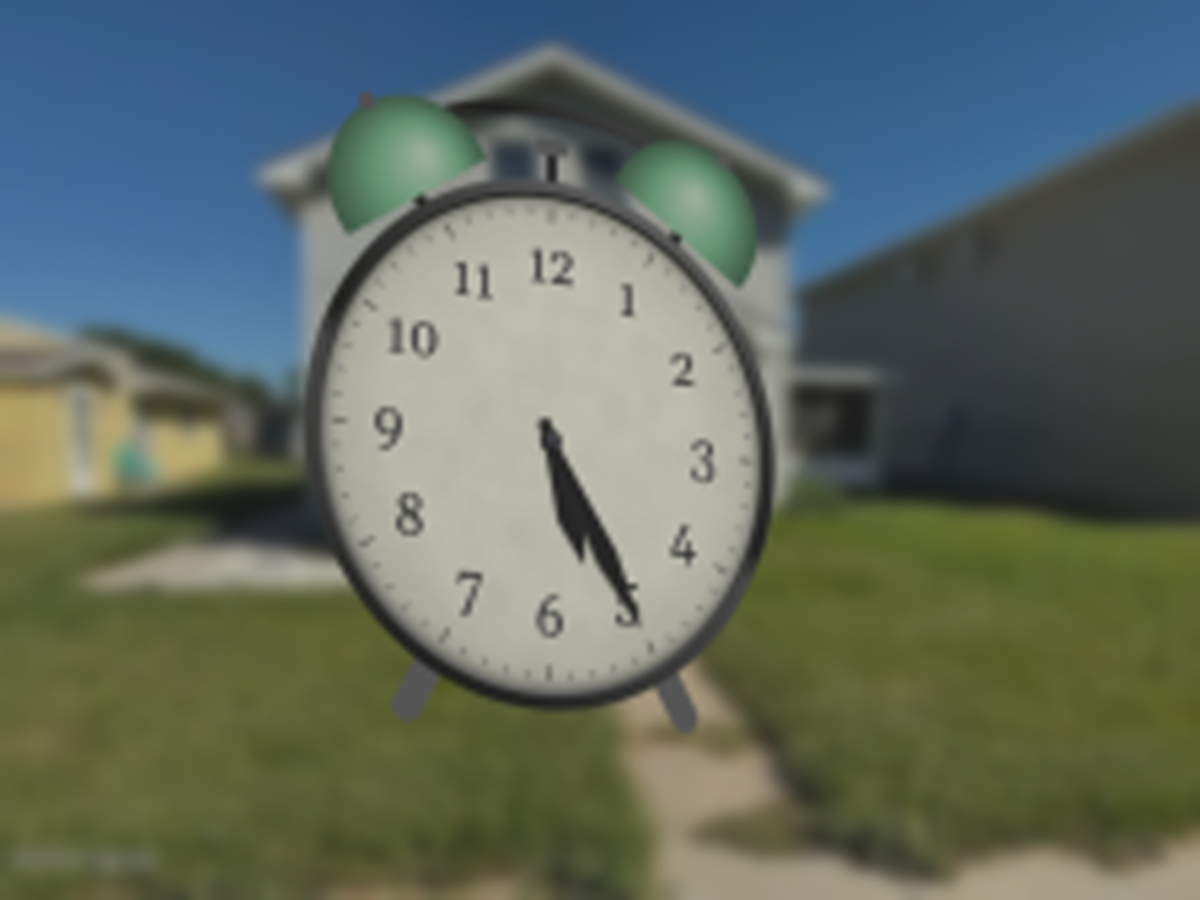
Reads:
h=5 m=25
